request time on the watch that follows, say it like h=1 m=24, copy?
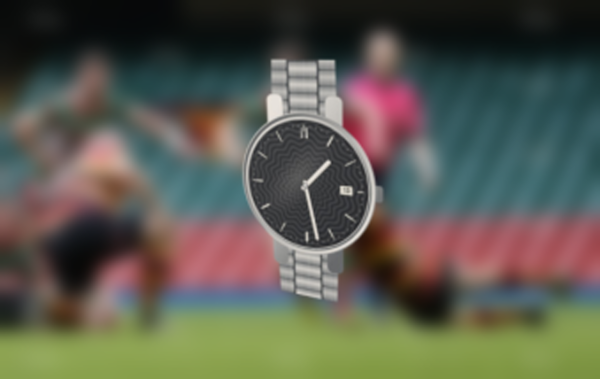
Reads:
h=1 m=28
